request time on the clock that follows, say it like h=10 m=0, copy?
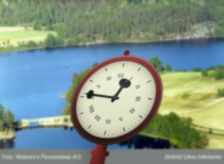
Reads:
h=12 m=46
